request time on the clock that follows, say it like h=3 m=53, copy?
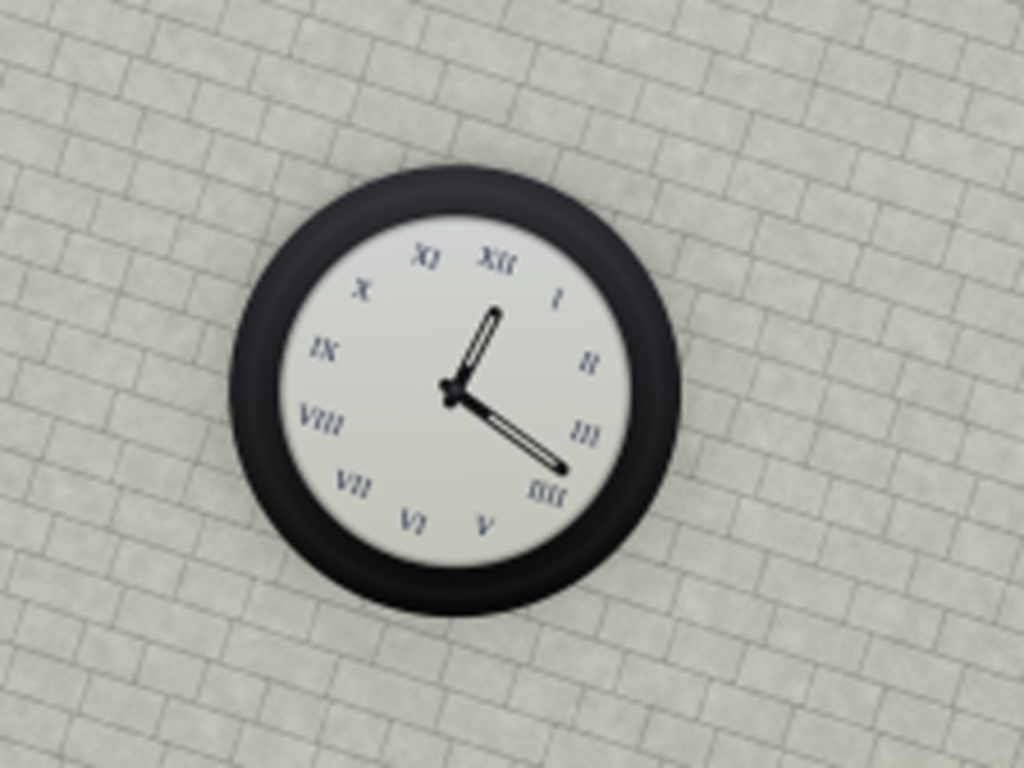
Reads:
h=12 m=18
